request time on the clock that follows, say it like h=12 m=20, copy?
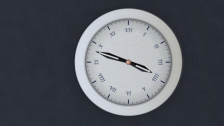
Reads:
h=3 m=48
